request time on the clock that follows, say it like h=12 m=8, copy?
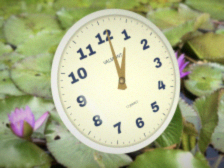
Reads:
h=1 m=1
